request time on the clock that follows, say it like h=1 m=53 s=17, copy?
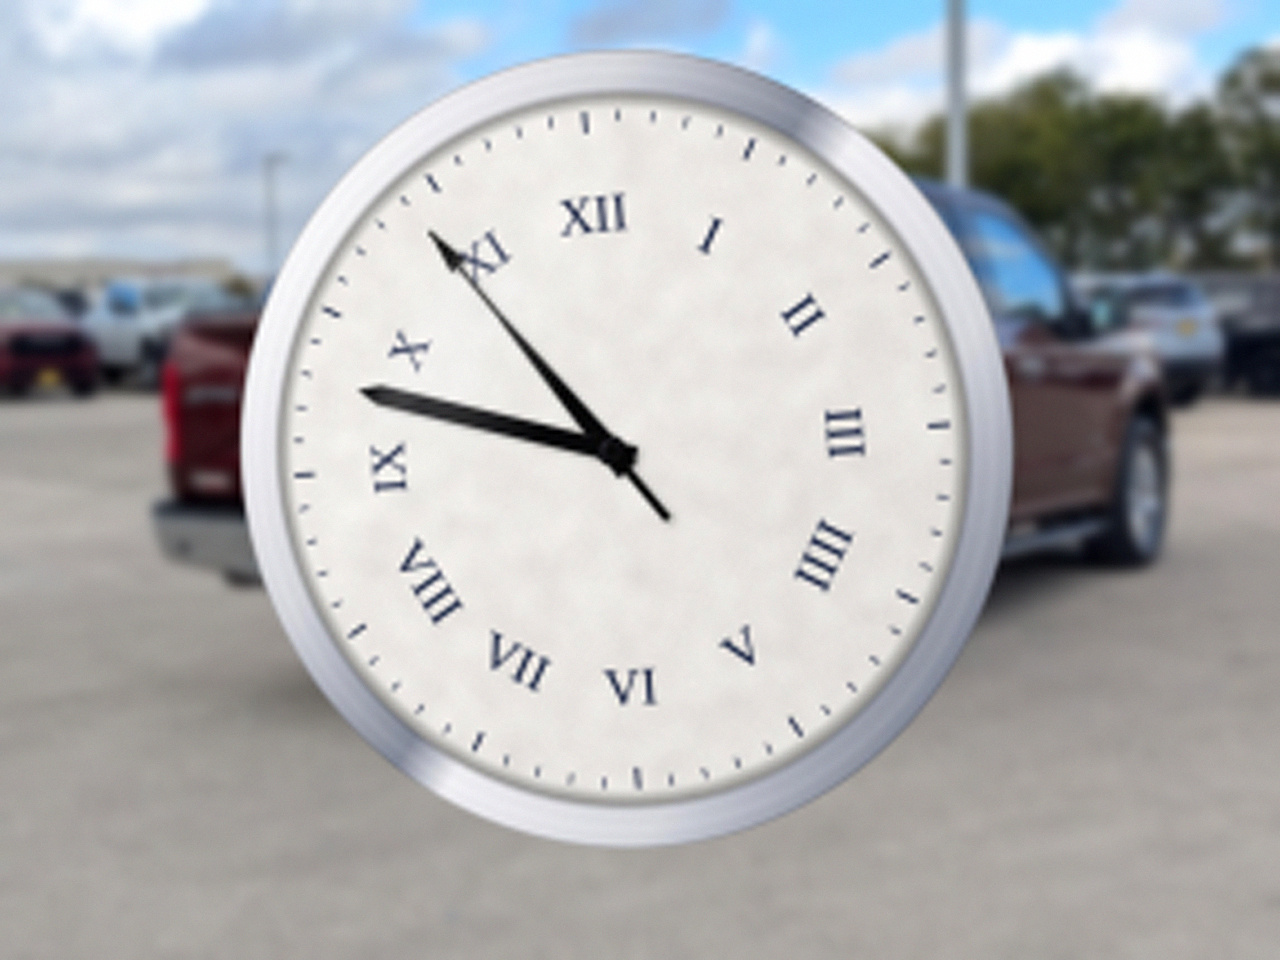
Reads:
h=10 m=47 s=54
